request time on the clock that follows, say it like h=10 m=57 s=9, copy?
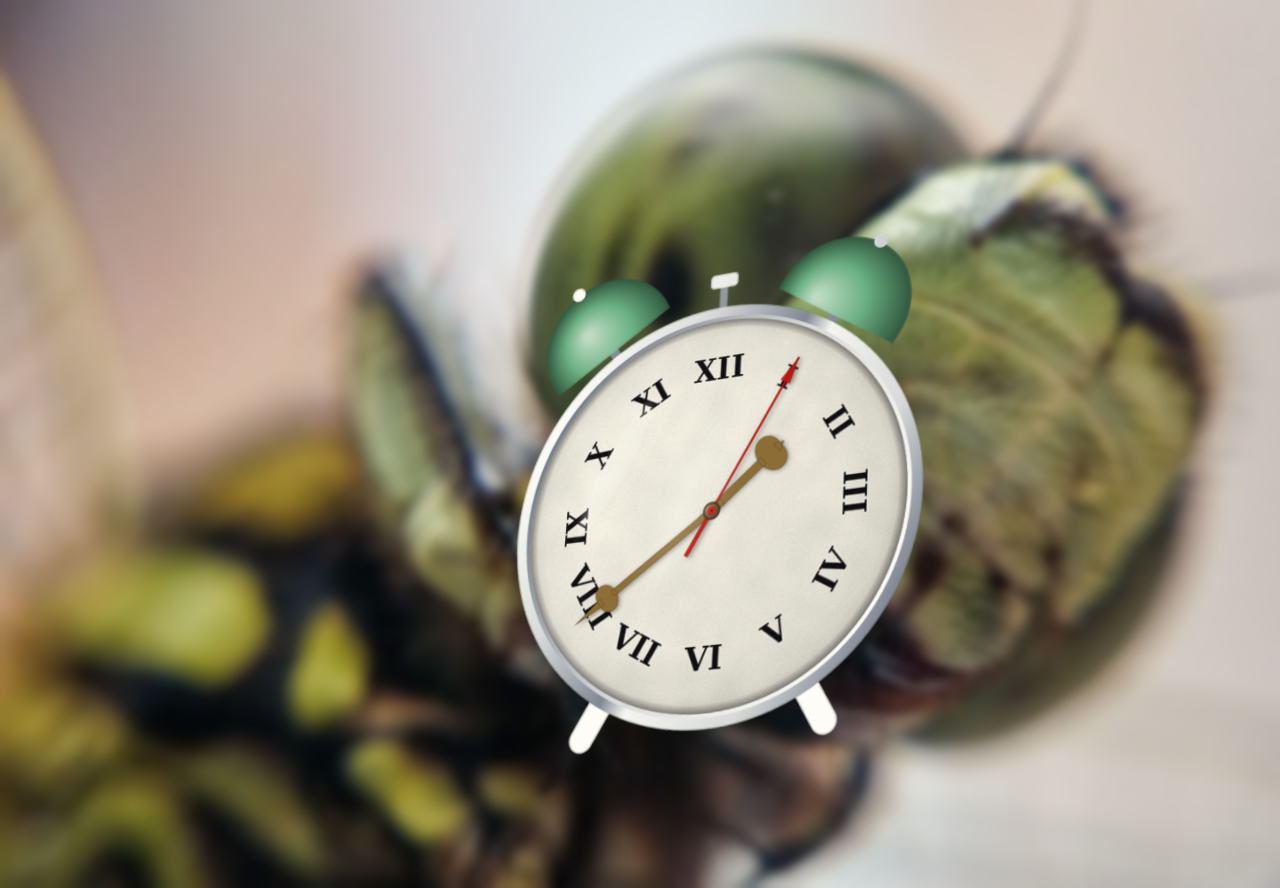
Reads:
h=1 m=39 s=5
